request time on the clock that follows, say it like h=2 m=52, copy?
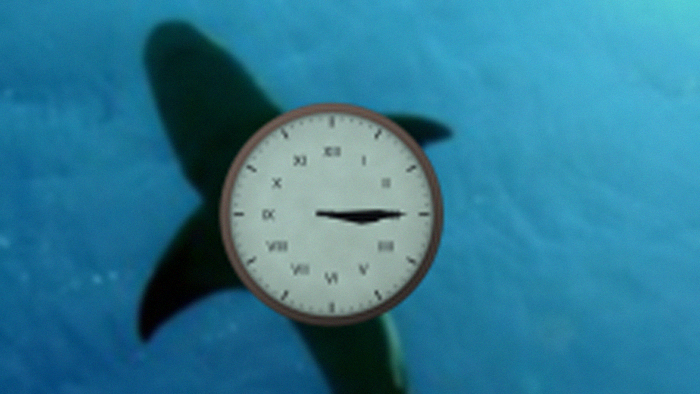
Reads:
h=3 m=15
